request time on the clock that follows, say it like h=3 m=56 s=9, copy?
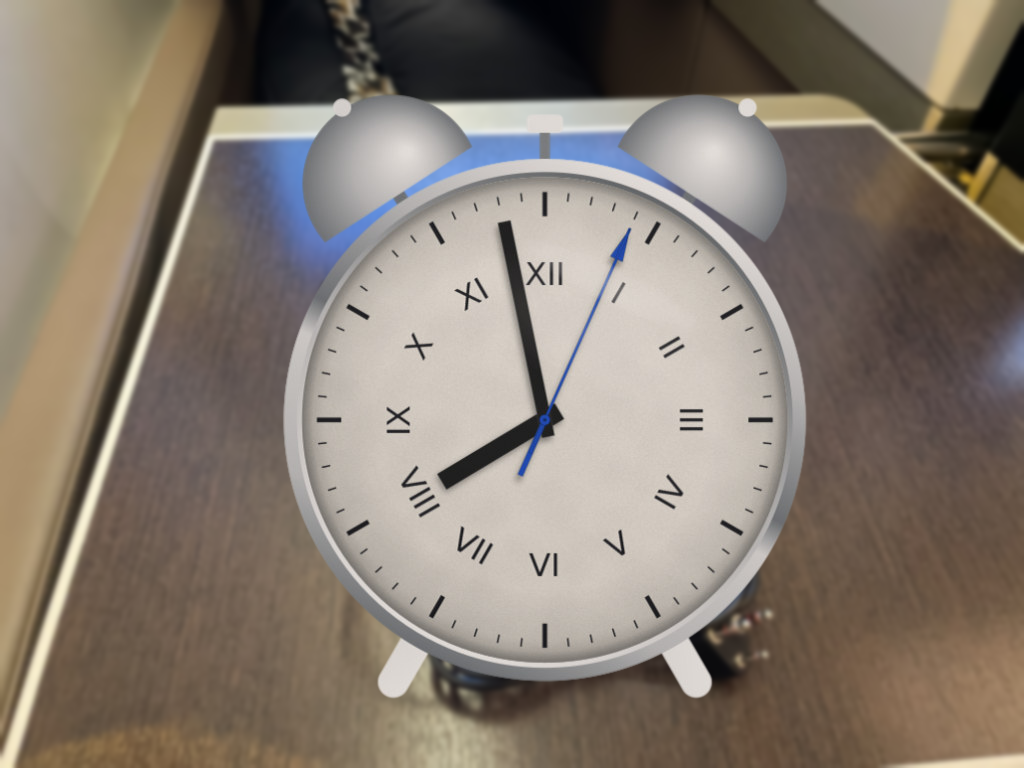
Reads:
h=7 m=58 s=4
